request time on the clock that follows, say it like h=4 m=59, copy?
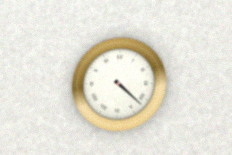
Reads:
h=4 m=22
